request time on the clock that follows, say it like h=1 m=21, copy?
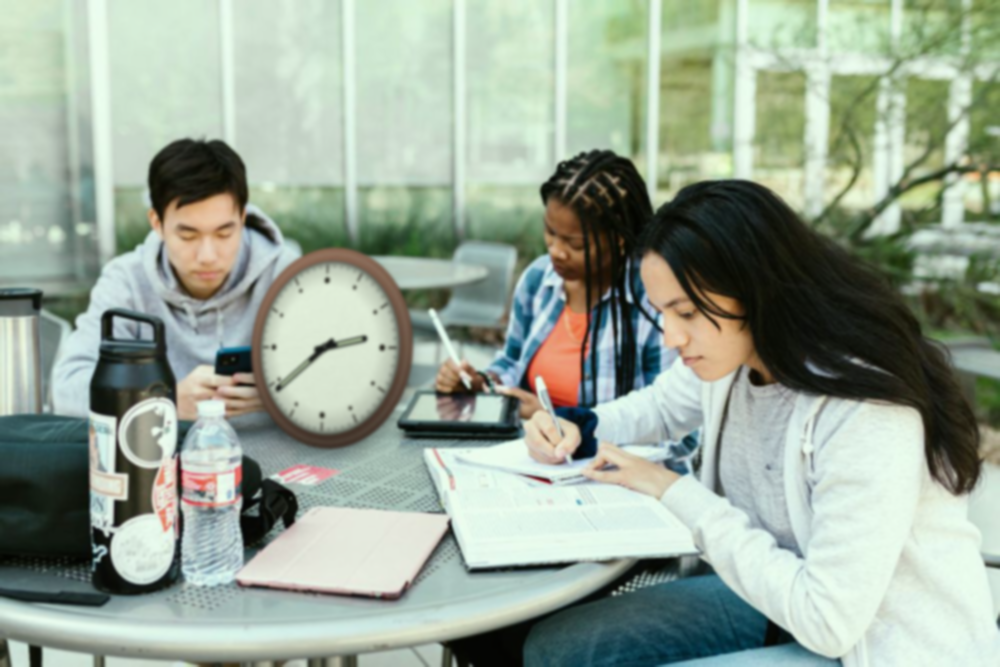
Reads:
h=2 m=39
